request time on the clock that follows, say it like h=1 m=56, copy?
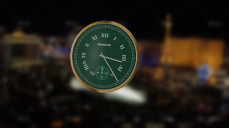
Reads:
h=3 m=24
